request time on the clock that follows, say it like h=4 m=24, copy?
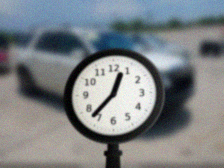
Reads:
h=12 m=37
